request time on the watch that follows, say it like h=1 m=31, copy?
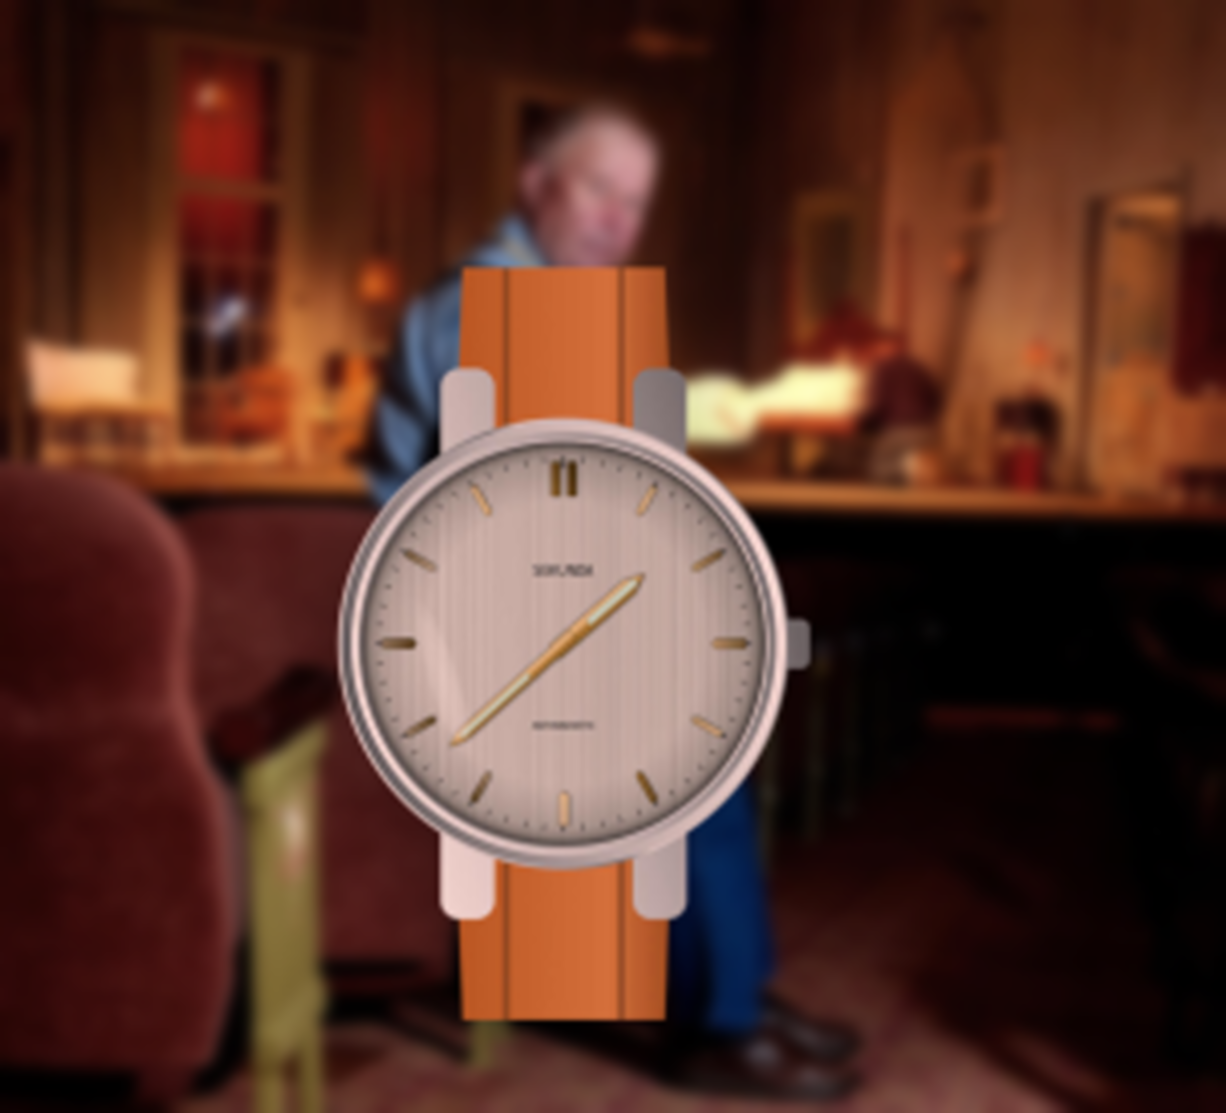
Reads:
h=1 m=38
